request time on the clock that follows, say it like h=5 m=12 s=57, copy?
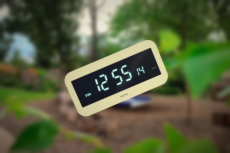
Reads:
h=12 m=55 s=14
